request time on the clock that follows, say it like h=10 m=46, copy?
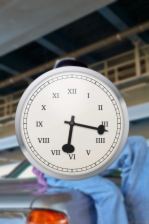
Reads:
h=6 m=17
